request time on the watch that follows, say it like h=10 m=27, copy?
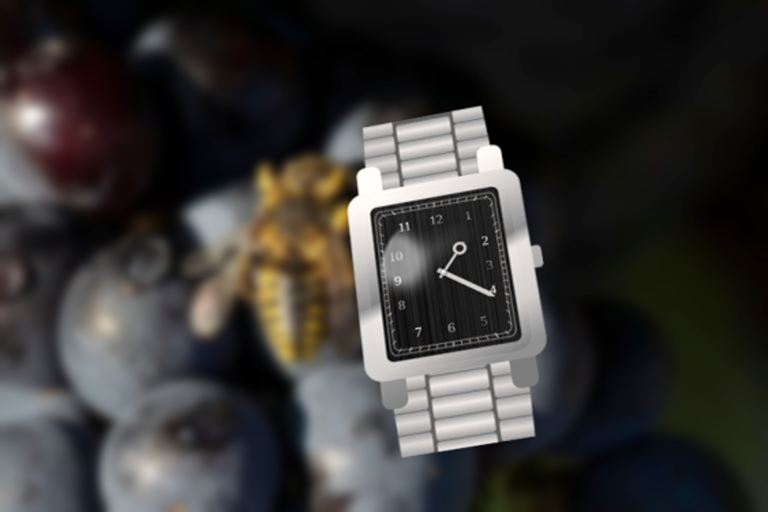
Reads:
h=1 m=21
